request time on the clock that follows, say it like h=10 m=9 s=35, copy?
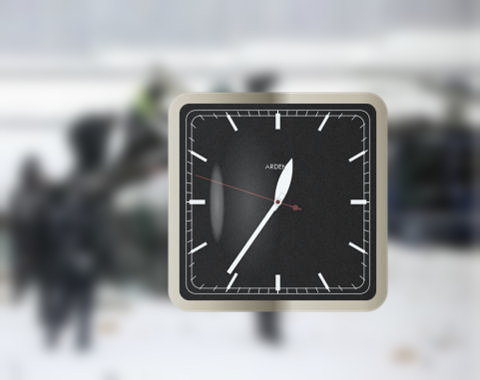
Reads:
h=12 m=35 s=48
